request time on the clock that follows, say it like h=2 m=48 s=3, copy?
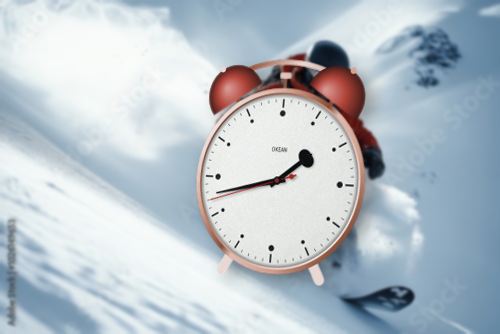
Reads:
h=1 m=42 s=42
